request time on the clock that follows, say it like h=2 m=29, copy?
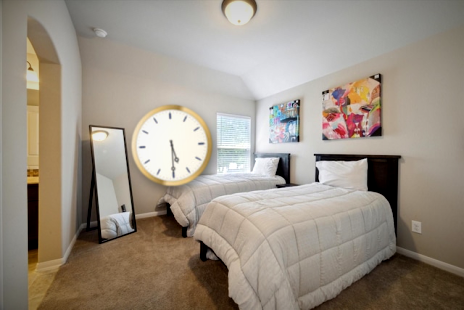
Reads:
h=5 m=30
